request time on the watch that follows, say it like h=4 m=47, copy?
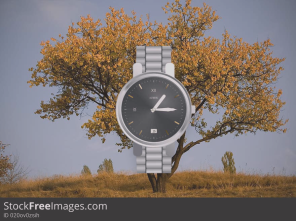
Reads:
h=1 m=15
